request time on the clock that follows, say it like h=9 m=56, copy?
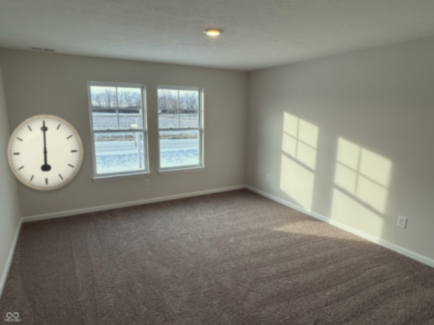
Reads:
h=6 m=0
